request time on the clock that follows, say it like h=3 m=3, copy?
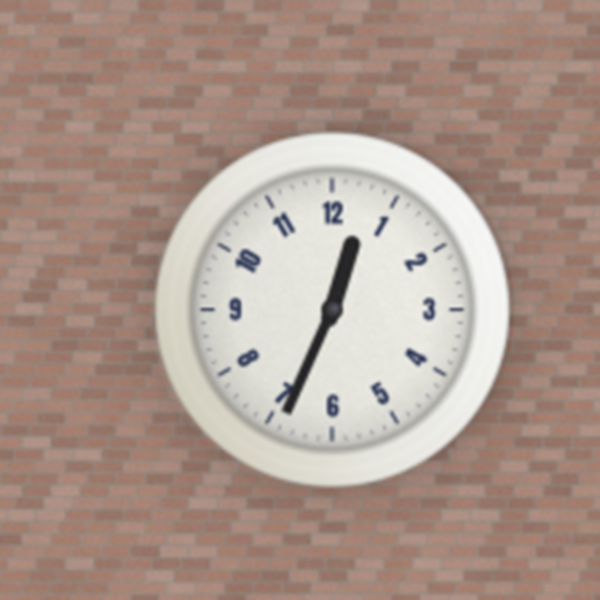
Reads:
h=12 m=34
